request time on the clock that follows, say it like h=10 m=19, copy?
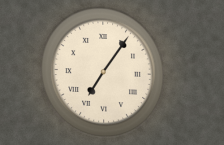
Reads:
h=7 m=6
